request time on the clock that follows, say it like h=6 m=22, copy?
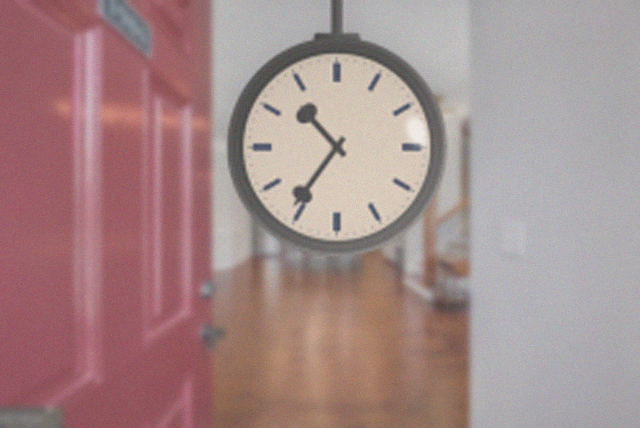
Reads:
h=10 m=36
